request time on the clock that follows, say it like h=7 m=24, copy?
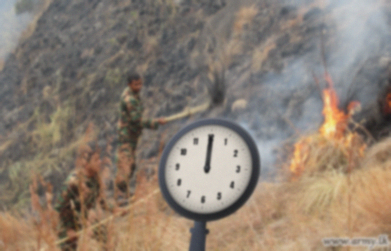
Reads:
h=12 m=0
